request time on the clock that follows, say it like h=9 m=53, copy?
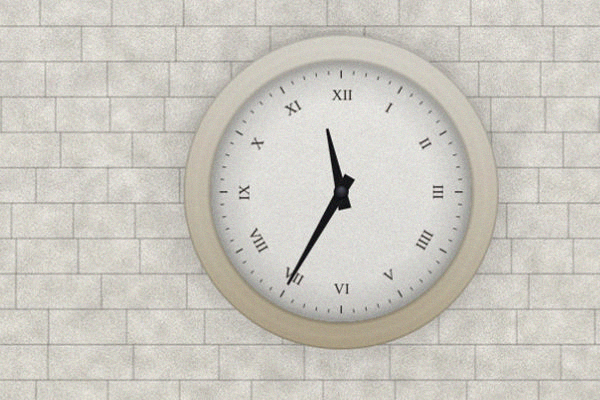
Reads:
h=11 m=35
